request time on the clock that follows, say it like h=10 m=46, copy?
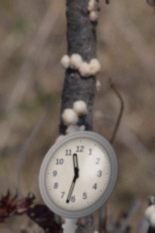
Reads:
h=11 m=32
